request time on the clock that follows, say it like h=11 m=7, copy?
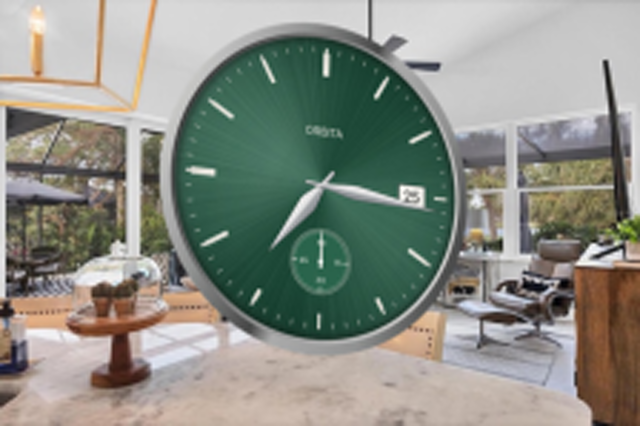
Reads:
h=7 m=16
